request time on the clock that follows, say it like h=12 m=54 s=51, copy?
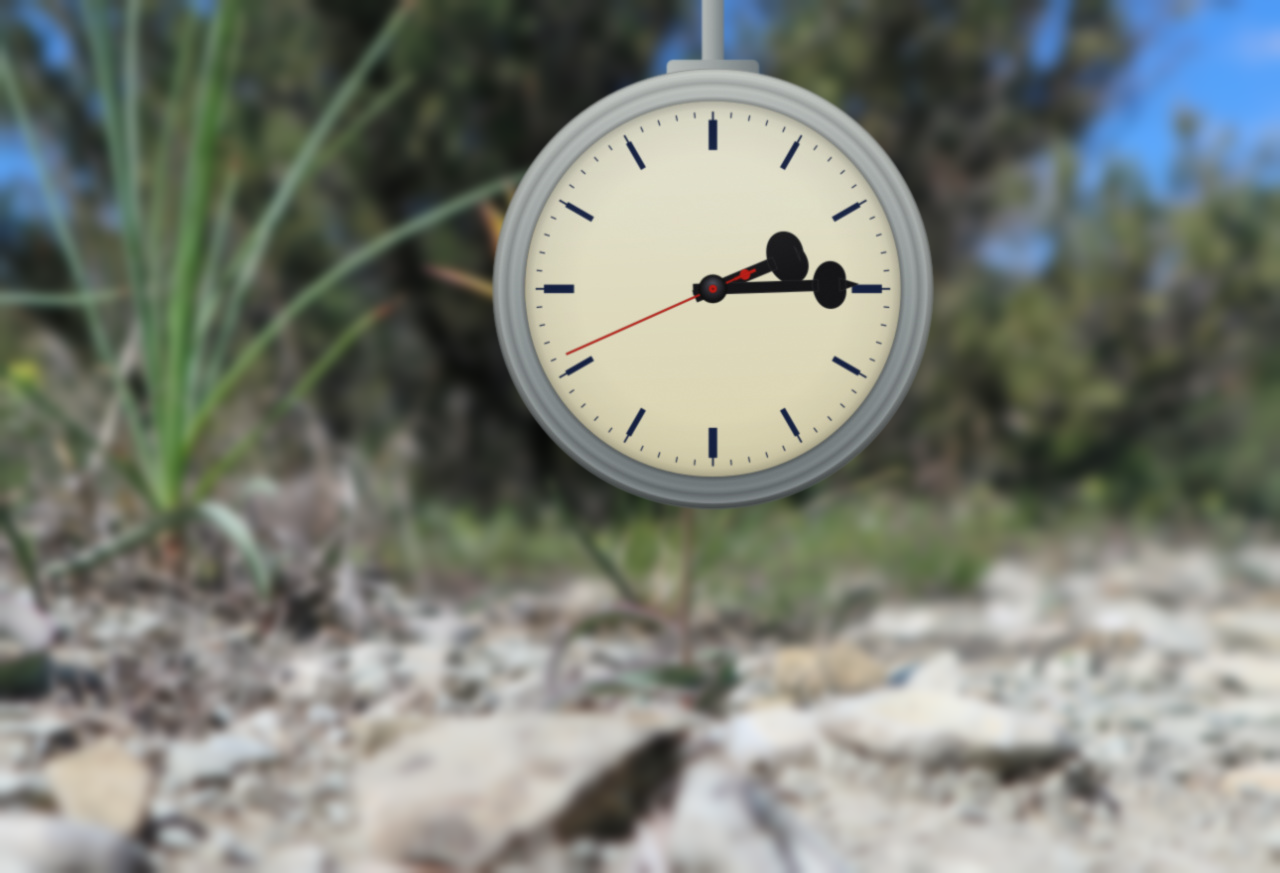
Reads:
h=2 m=14 s=41
